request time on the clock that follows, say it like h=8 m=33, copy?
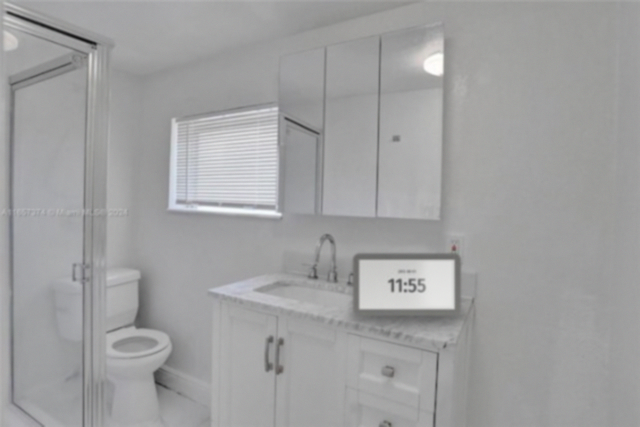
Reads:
h=11 m=55
